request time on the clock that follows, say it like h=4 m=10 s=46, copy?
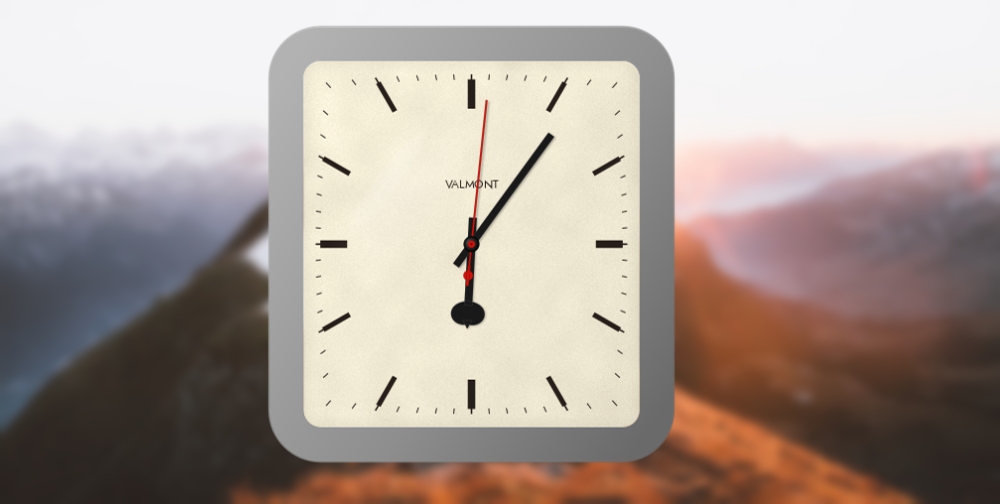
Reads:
h=6 m=6 s=1
